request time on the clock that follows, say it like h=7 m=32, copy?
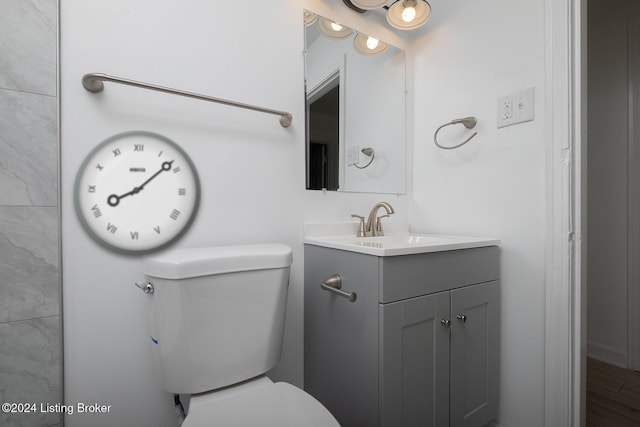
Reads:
h=8 m=8
